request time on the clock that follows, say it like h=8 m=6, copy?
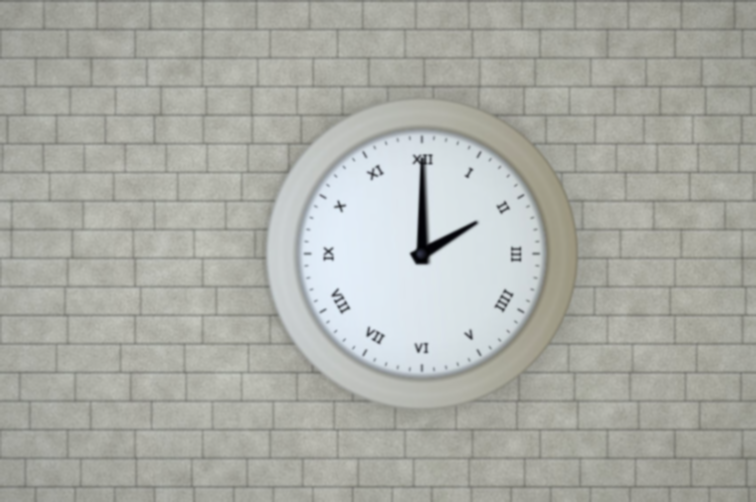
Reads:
h=2 m=0
